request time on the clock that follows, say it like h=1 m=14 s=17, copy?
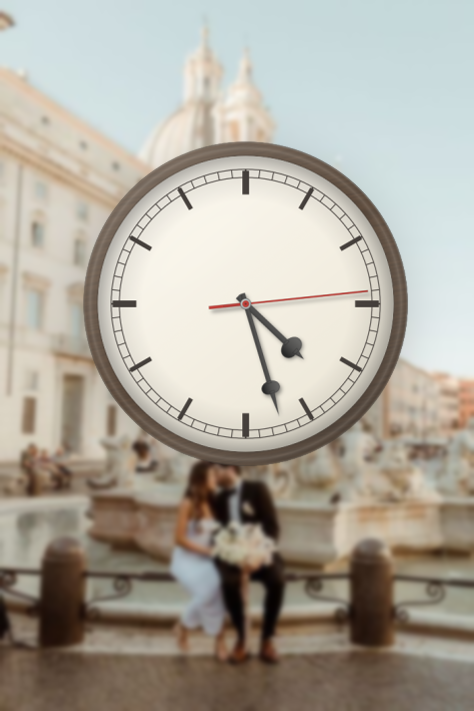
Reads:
h=4 m=27 s=14
